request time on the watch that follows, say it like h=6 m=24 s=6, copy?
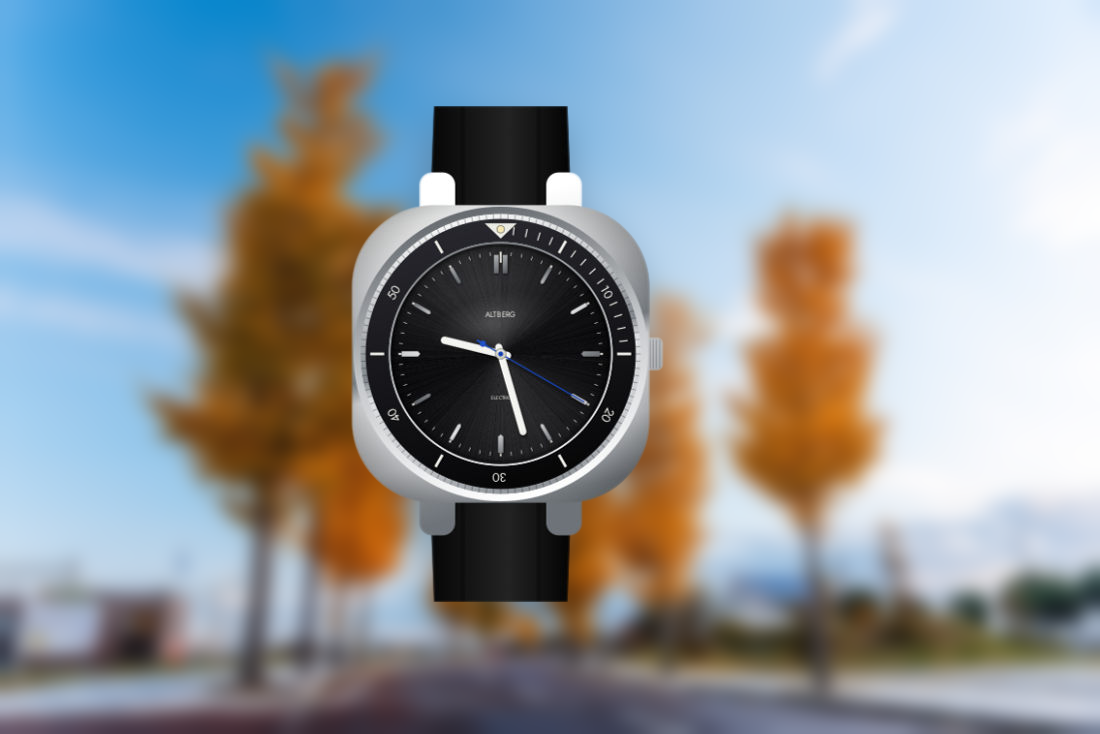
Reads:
h=9 m=27 s=20
